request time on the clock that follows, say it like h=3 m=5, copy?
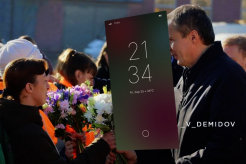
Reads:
h=21 m=34
